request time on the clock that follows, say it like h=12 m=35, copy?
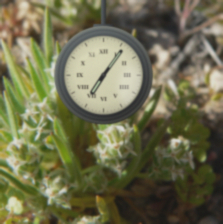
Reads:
h=7 m=6
